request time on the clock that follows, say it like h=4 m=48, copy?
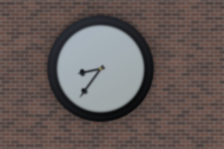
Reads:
h=8 m=36
